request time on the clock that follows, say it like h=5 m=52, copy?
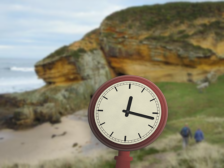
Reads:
h=12 m=17
